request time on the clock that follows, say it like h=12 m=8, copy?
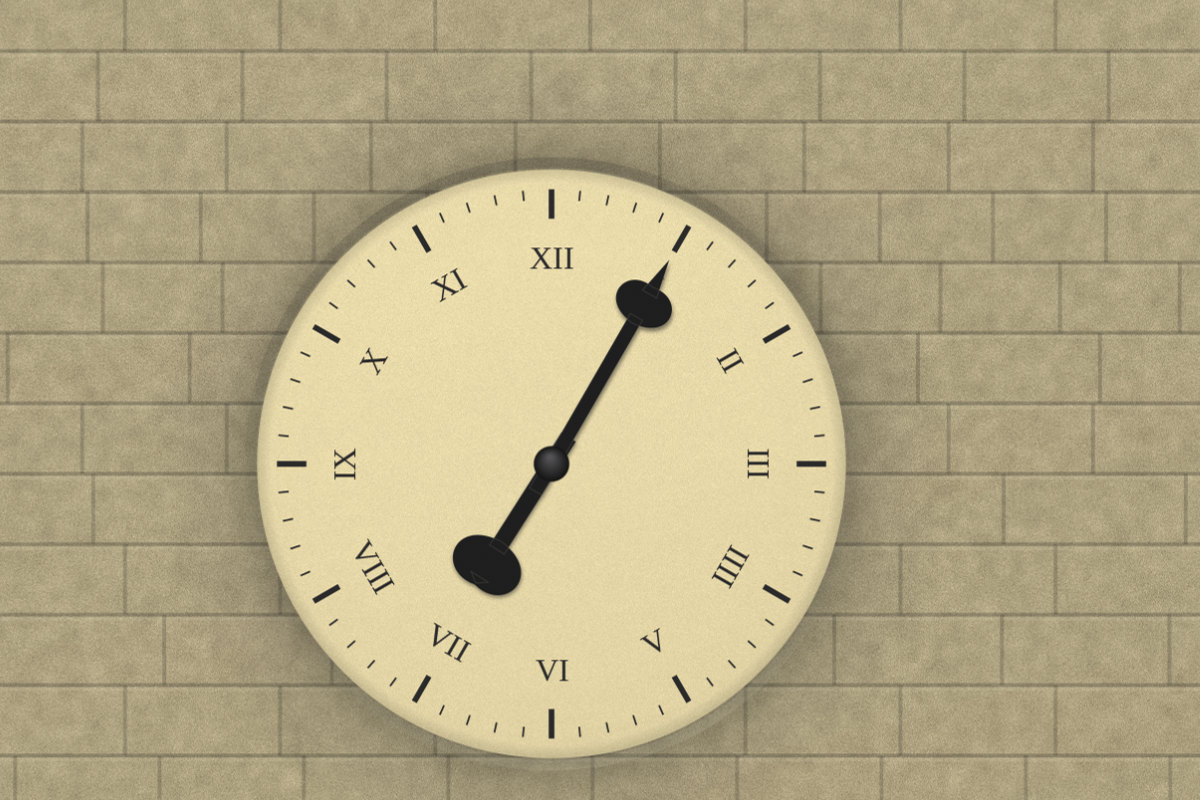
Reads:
h=7 m=5
